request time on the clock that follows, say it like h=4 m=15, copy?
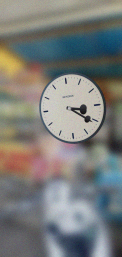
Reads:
h=3 m=21
